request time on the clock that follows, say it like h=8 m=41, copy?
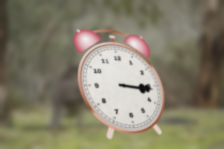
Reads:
h=3 m=16
